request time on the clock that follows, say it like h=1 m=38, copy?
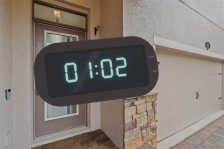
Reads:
h=1 m=2
